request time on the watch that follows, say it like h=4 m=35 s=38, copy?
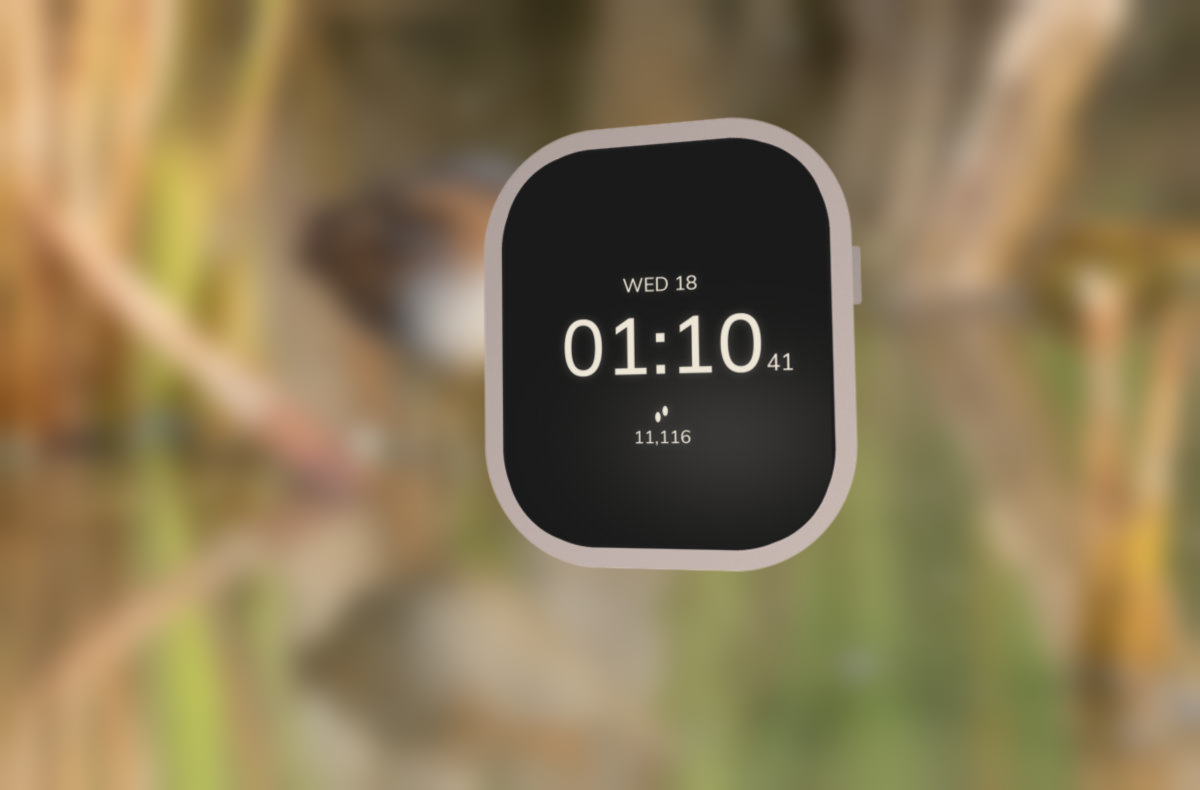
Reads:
h=1 m=10 s=41
